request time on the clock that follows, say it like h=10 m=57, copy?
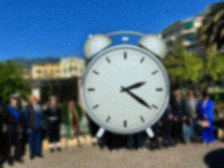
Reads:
h=2 m=21
